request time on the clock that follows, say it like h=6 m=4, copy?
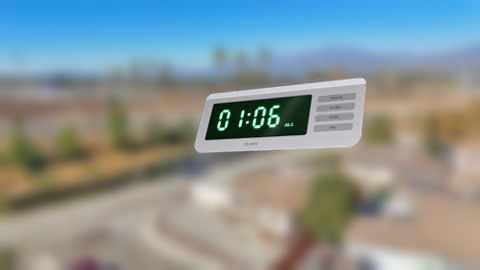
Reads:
h=1 m=6
